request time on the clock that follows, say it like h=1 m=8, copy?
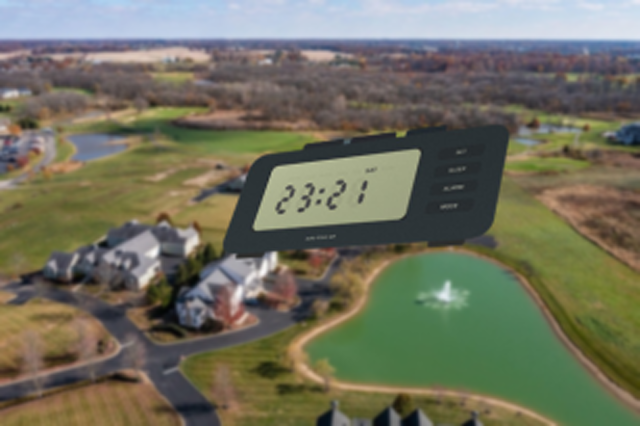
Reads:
h=23 m=21
